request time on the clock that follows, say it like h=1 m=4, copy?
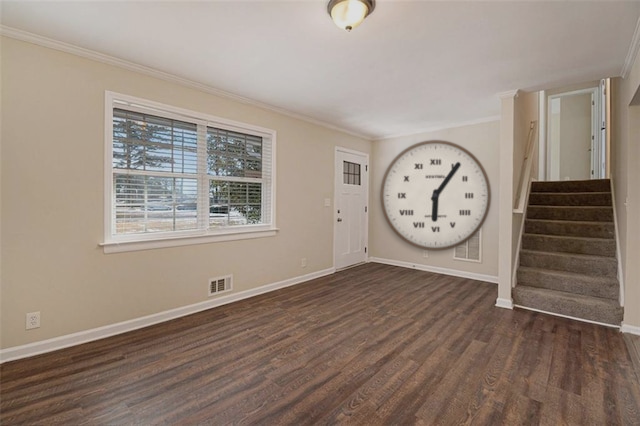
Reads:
h=6 m=6
